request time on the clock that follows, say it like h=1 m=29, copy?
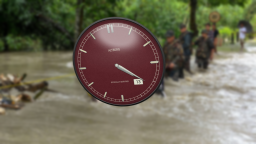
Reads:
h=4 m=21
